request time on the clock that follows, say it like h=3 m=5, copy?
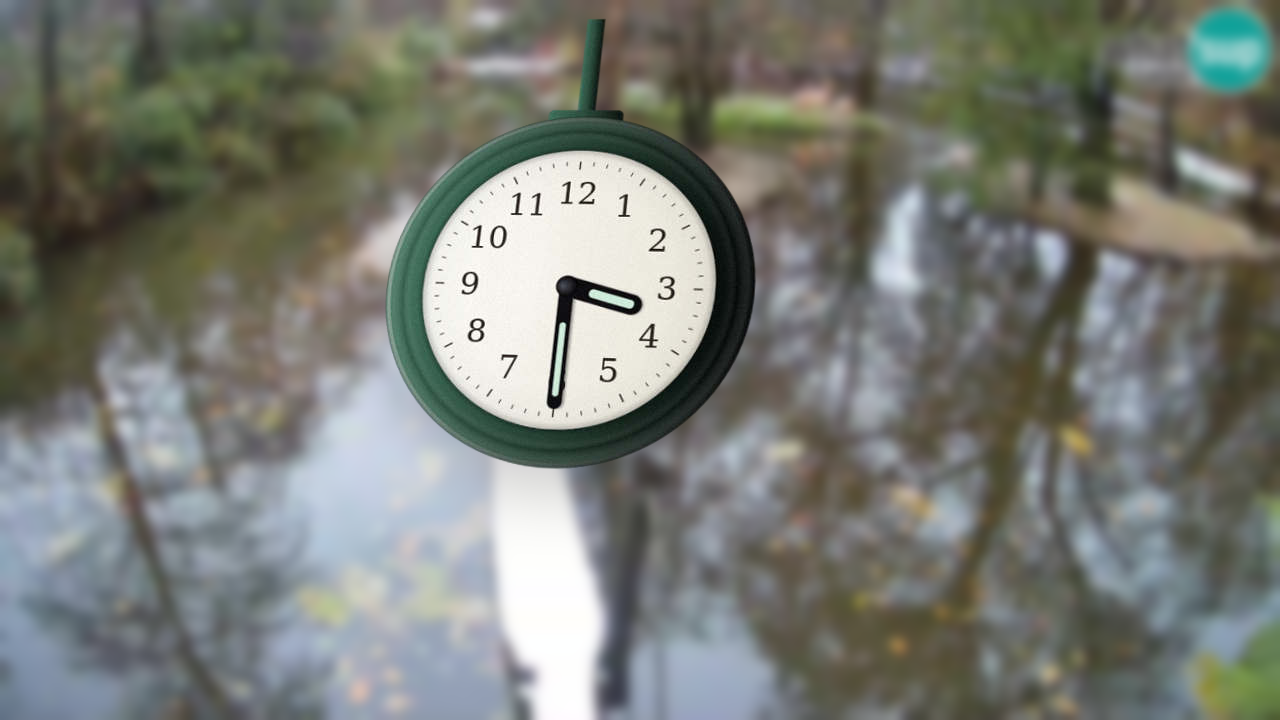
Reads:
h=3 m=30
